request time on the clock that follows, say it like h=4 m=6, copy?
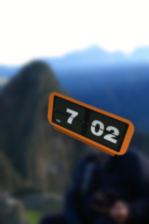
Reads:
h=7 m=2
